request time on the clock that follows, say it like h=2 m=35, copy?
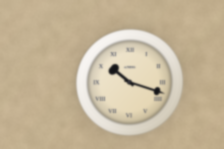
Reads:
h=10 m=18
